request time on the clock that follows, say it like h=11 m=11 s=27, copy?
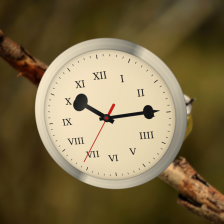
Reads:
h=10 m=14 s=36
